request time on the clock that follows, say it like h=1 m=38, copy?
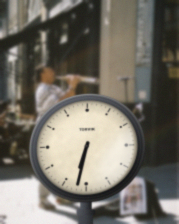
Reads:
h=6 m=32
